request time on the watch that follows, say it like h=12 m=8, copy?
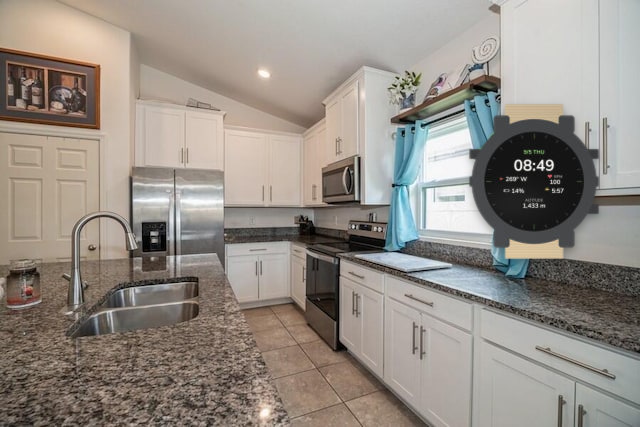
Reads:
h=8 m=49
